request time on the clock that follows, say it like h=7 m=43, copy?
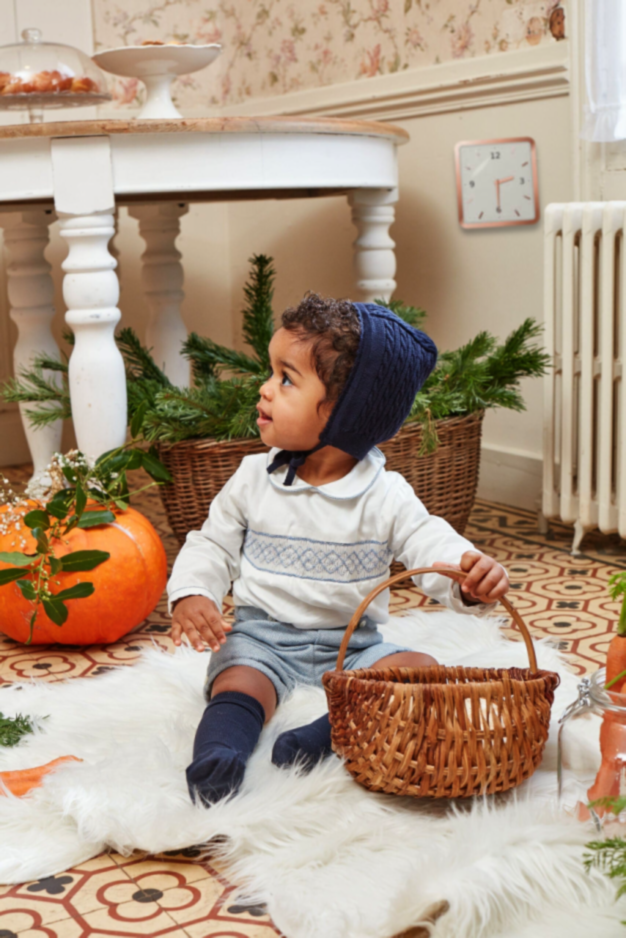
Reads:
h=2 m=30
